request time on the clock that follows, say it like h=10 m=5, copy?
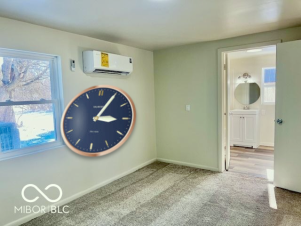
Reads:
h=3 m=5
